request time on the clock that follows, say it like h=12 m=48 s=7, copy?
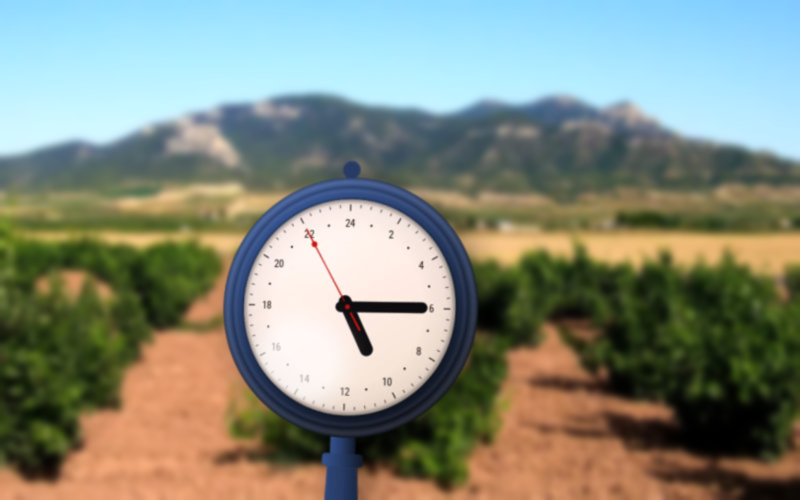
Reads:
h=10 m=14 s=55
